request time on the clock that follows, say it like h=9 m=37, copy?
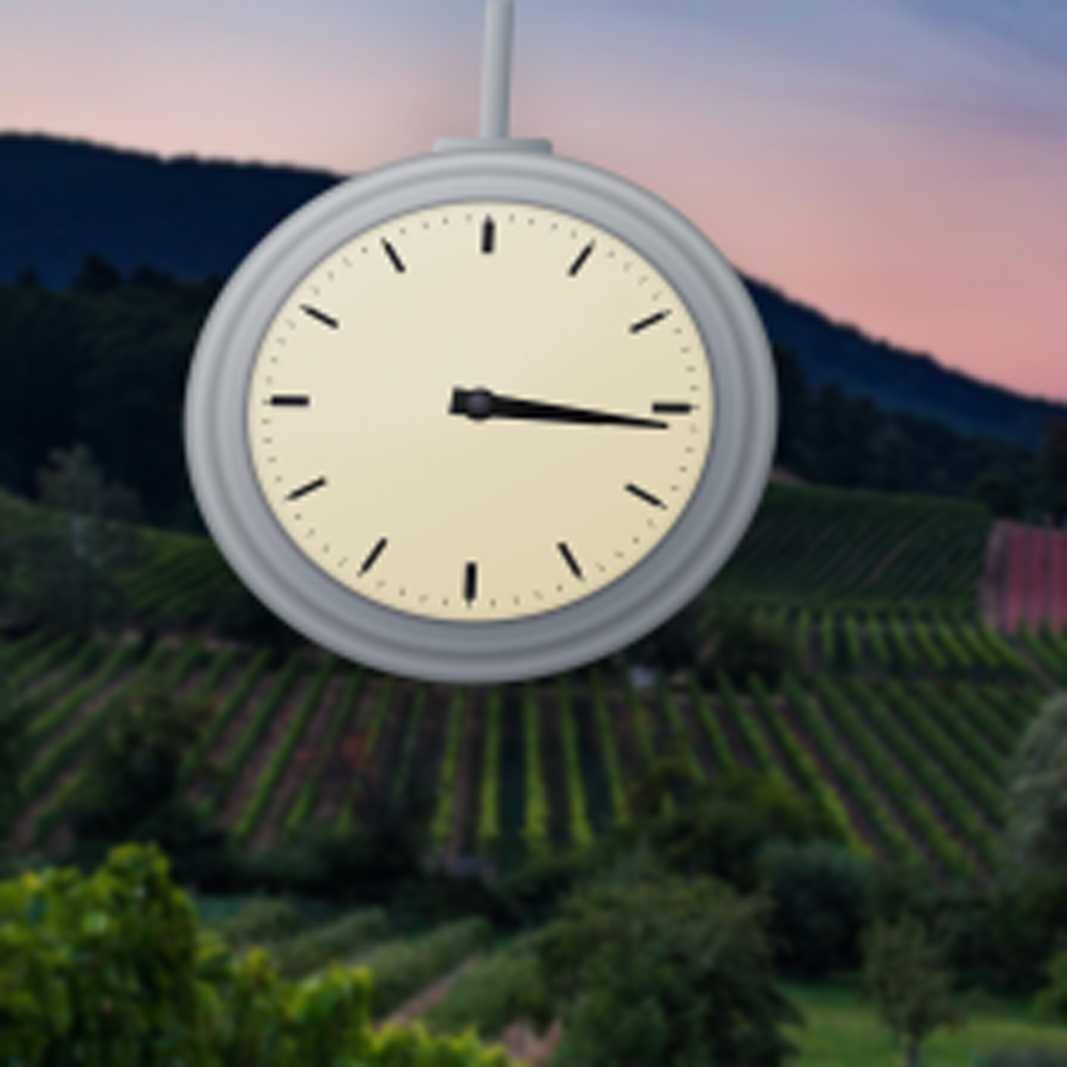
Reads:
h=3 m=16
